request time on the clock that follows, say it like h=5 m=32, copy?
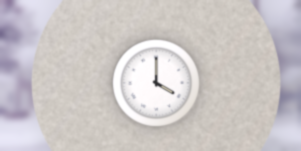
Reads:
h=4 m=0
